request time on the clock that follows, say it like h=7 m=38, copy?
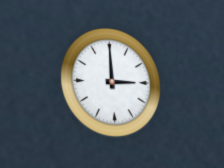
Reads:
h=3 m=0
